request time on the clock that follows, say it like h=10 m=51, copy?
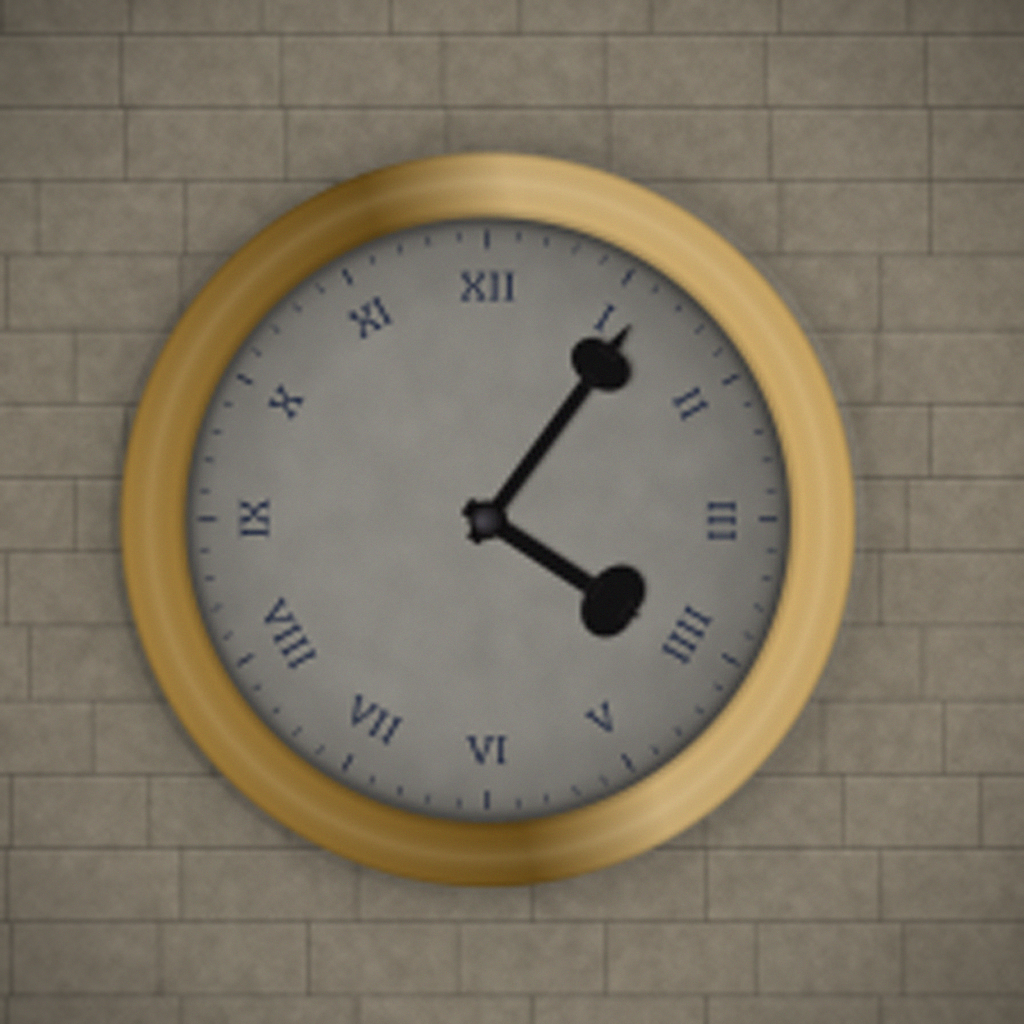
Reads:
h=4 m=6
